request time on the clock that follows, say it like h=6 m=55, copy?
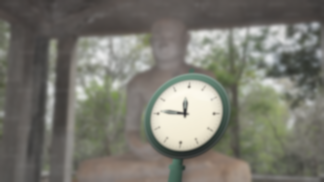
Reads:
h=11 m=46
